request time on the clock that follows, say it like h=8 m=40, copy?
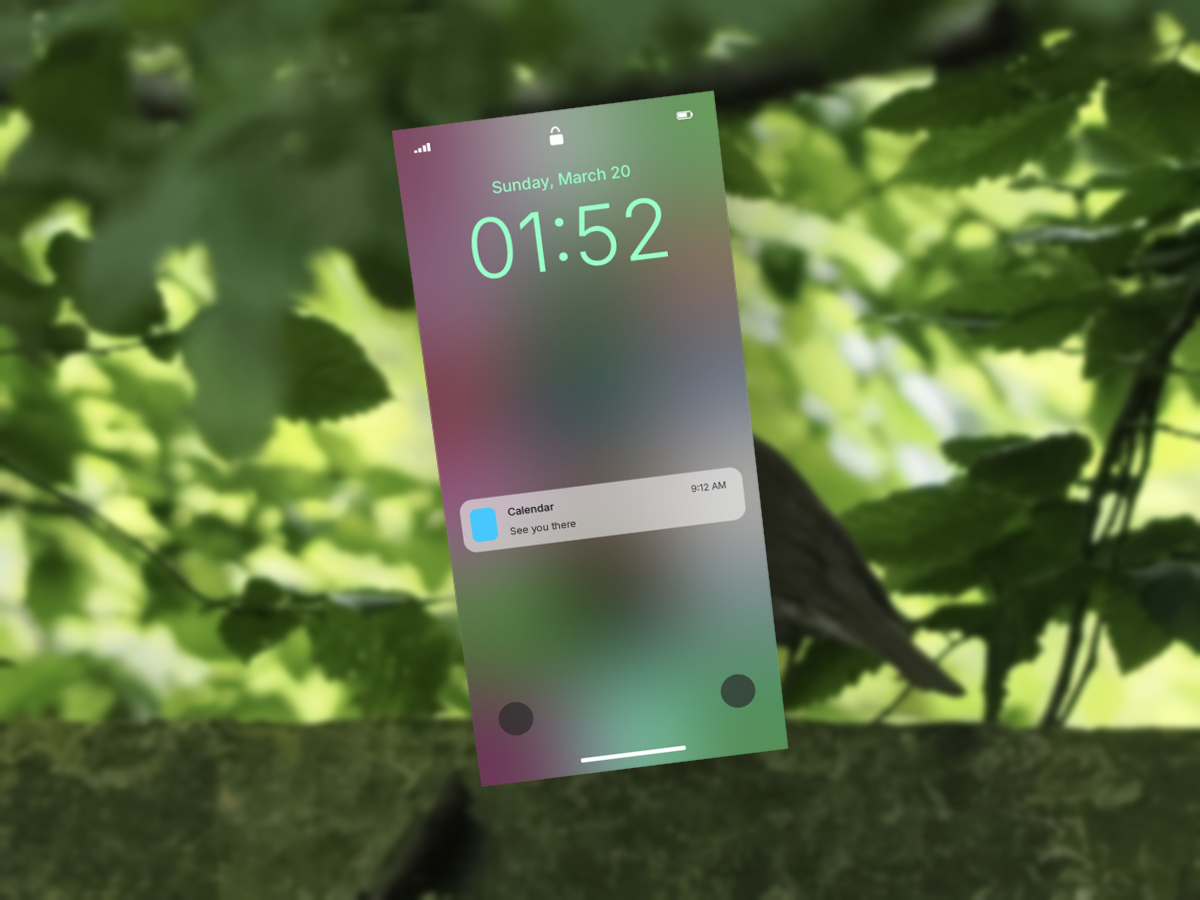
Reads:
h=1 m=52
